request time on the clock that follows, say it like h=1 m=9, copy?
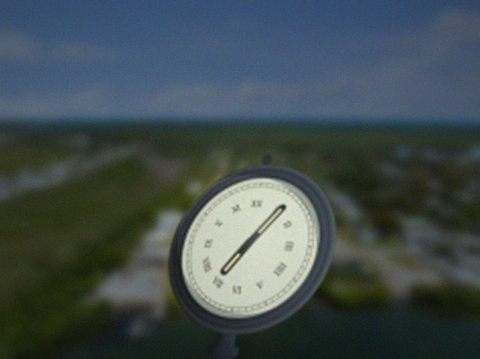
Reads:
h=7 m=6
